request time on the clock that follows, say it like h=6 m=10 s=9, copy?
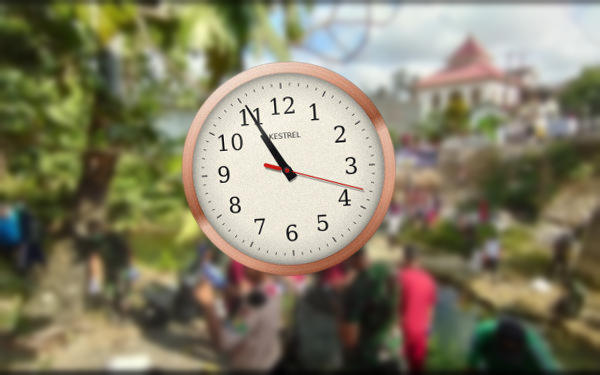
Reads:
h=10 m=55 s=18
